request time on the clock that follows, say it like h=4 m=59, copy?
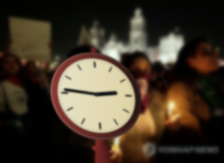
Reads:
h=2 m=46
